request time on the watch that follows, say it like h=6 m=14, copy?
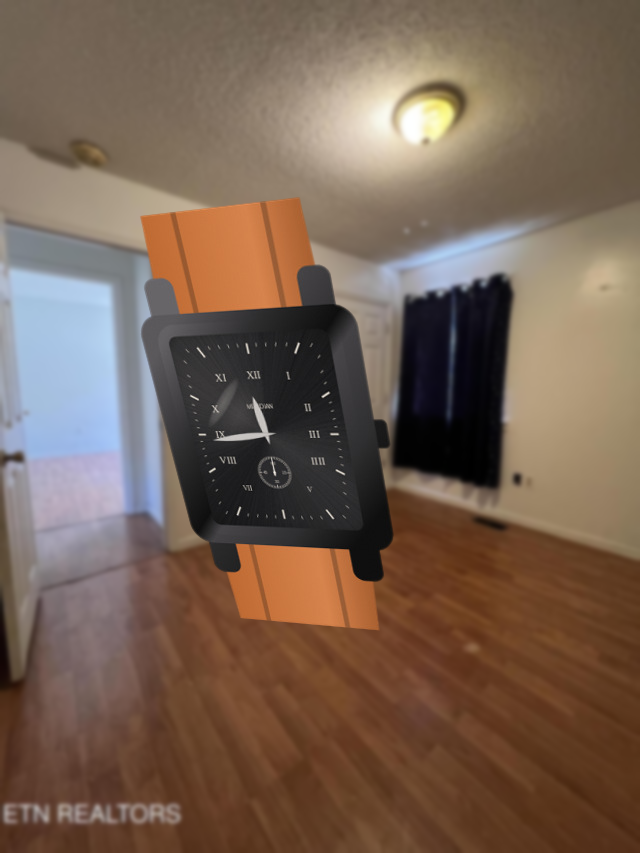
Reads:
h=11 m=44
